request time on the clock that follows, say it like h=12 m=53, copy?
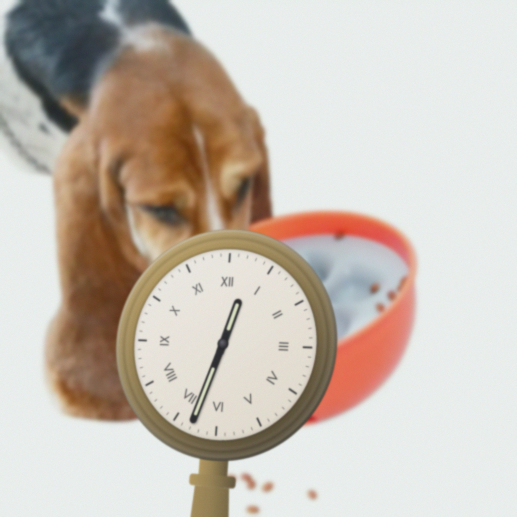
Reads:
h=12 m=33
